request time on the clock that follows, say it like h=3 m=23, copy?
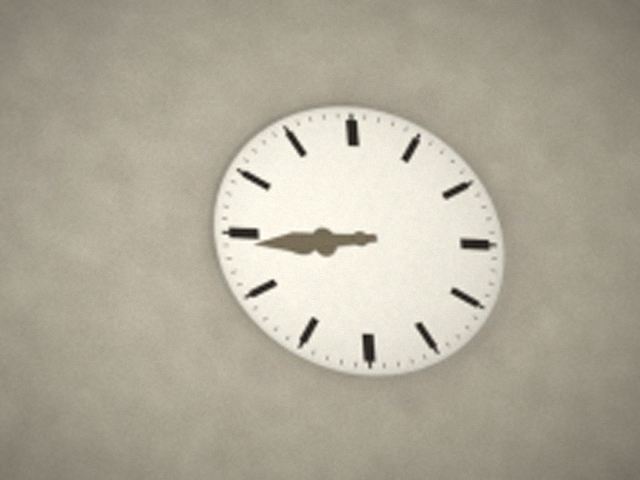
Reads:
h=8 m=44
